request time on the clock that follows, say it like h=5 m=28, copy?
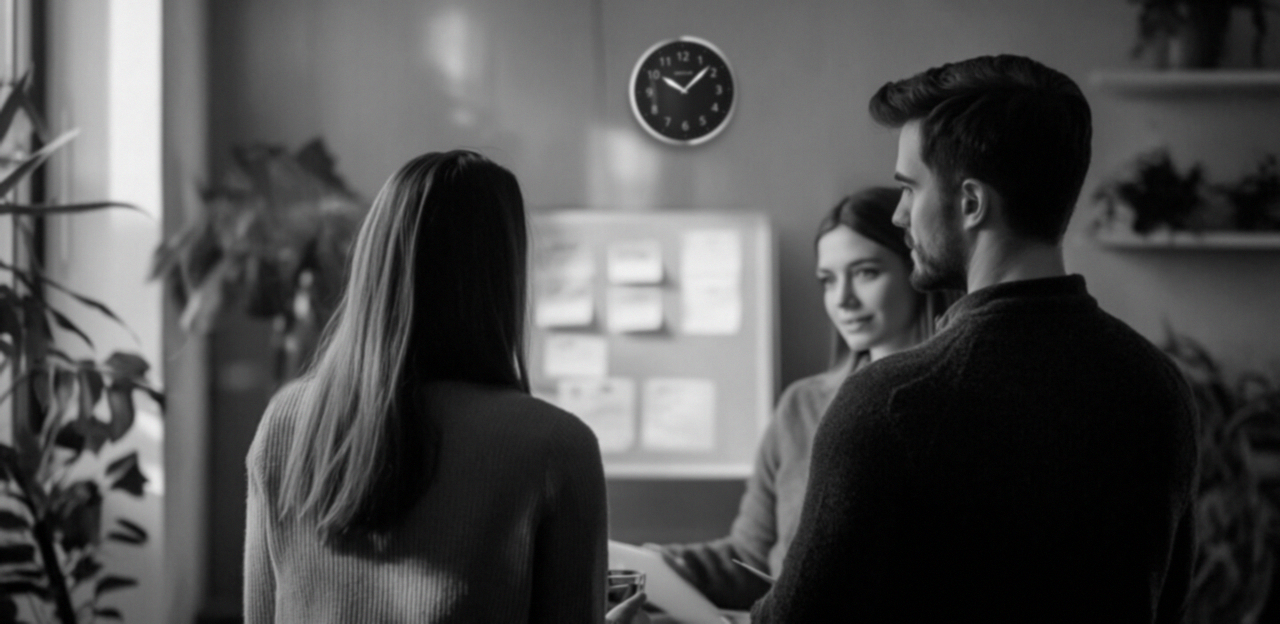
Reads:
h=10 m=8
